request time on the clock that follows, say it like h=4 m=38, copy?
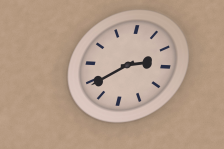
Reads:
h=2 m=39
